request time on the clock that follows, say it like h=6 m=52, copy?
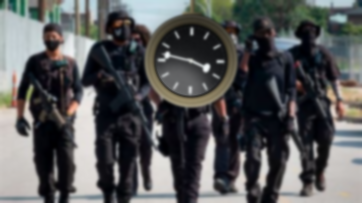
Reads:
h=3 m=47
